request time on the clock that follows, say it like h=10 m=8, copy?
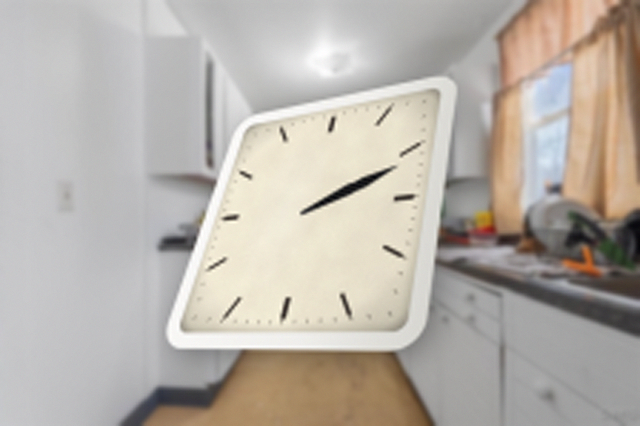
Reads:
h=2 m=11
